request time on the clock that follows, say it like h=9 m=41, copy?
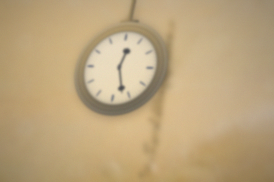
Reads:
h=12 m=27
